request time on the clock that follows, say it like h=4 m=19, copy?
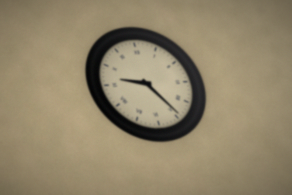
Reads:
h=9 m=24
